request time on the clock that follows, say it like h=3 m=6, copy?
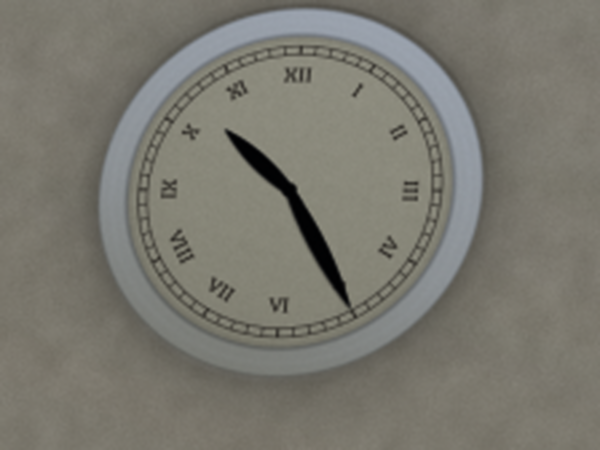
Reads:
h=10 m=25
